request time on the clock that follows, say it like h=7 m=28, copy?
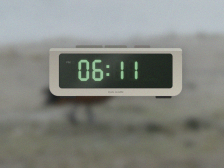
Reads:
h=6 m=11
